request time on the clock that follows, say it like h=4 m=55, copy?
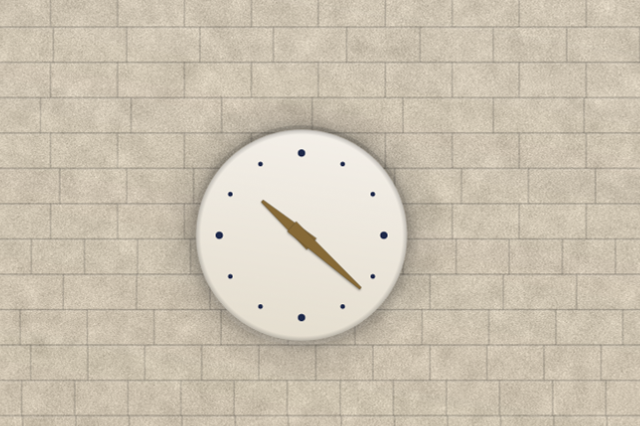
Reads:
h=10 m=22
